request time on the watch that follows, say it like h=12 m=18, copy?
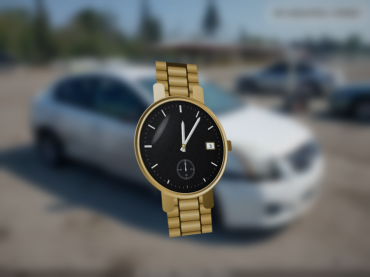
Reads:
h=12 m=6
